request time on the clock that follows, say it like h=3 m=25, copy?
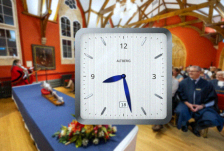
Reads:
h=8 m=28
